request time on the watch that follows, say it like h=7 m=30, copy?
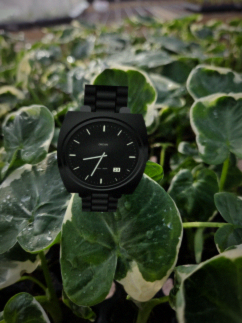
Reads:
h=8 m=34
